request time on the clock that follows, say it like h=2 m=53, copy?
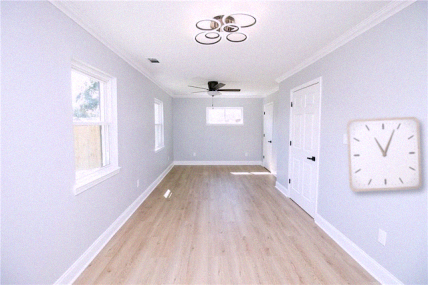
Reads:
h=11 m=4
